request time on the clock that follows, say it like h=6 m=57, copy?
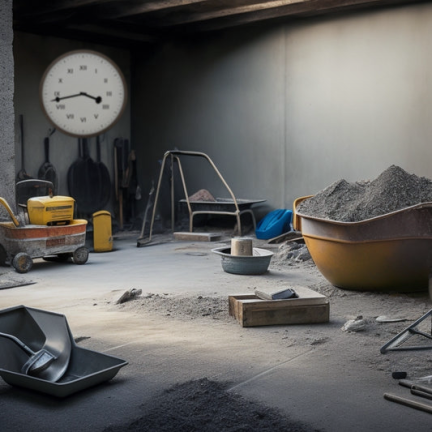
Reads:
h=3 m=43
